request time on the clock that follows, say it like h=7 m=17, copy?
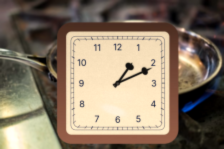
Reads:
h=1 m=11
